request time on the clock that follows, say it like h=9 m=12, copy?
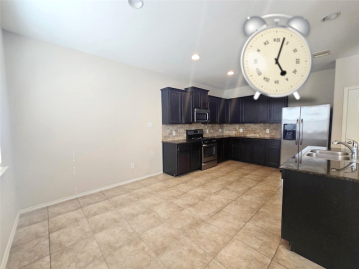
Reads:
h=5 m=3
